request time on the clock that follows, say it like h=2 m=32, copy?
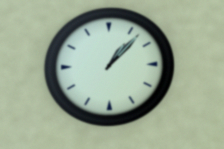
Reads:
h=1 m=7
